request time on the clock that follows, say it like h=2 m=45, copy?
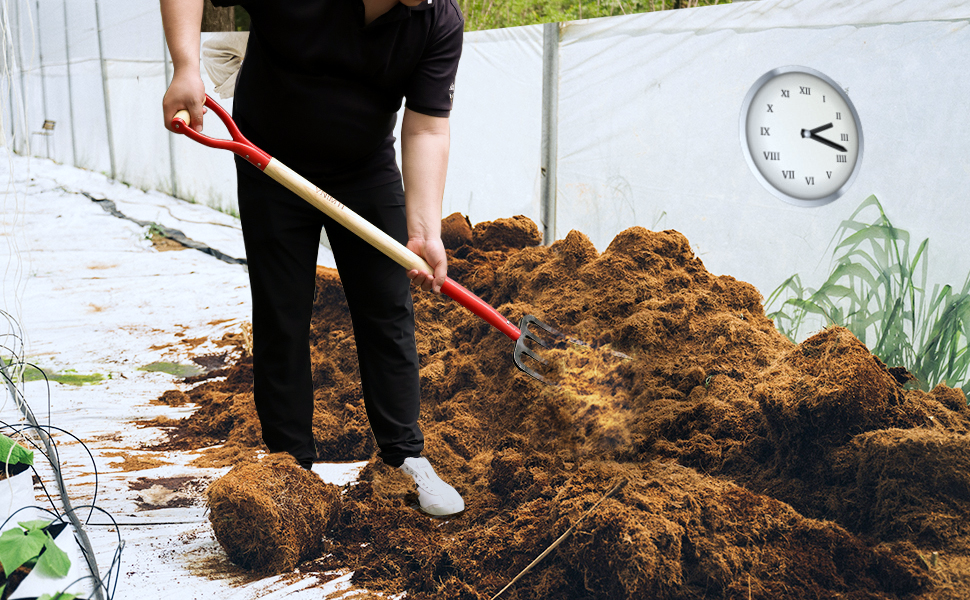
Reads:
h=2 m=18
